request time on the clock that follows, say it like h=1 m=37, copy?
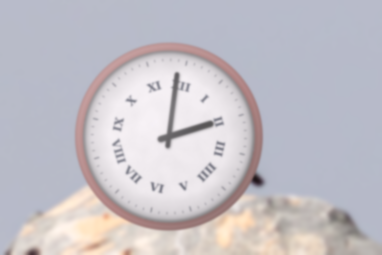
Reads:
h=1 m=59
